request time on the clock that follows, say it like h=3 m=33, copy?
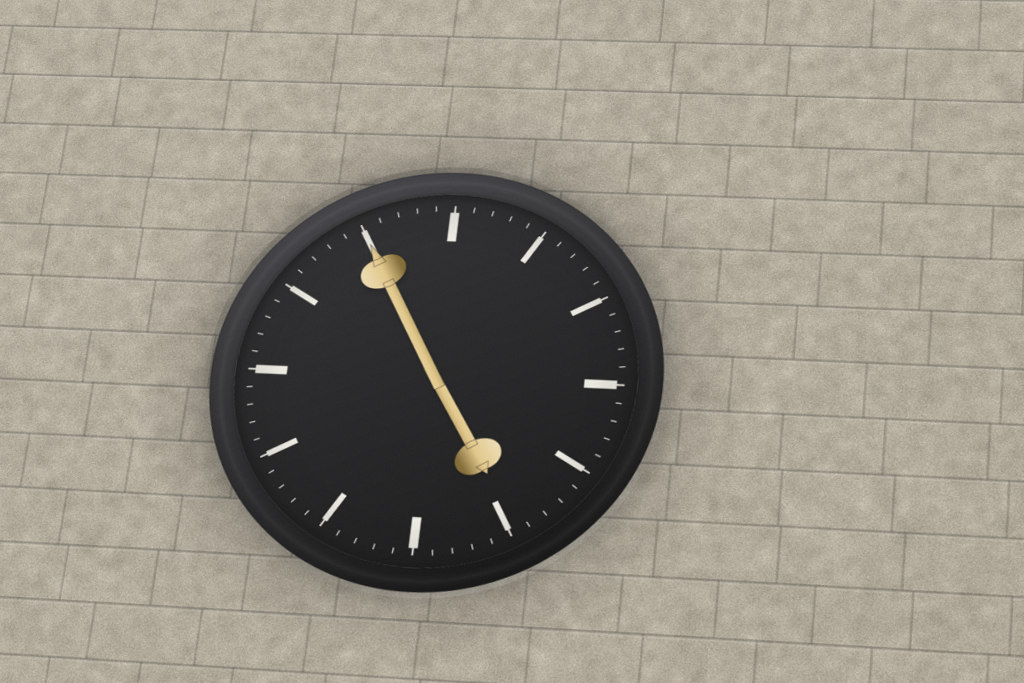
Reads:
h=4 m=55
